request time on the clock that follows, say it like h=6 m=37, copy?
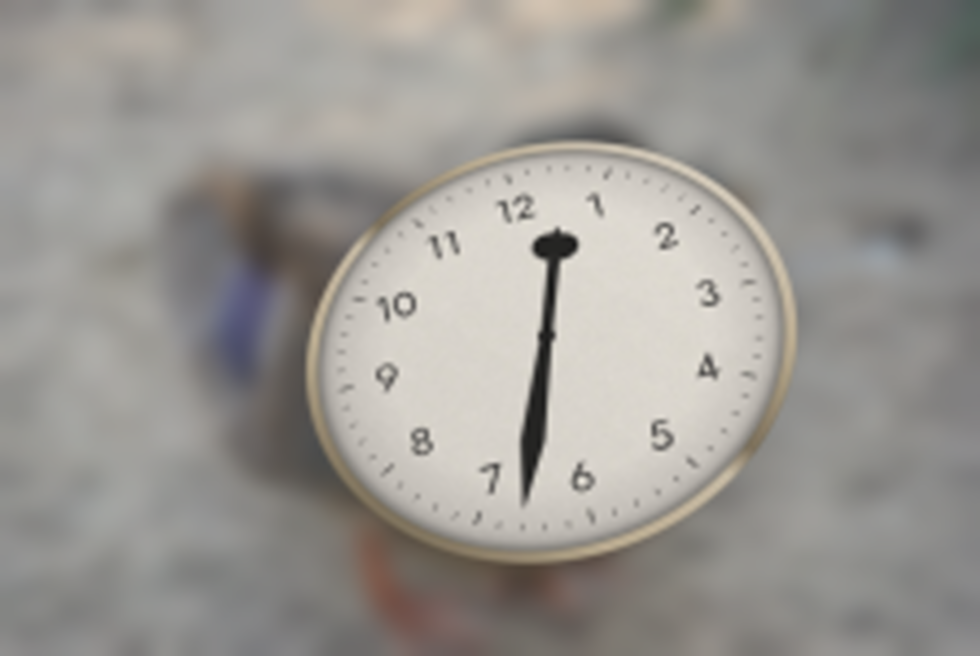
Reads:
h=12 m=33
